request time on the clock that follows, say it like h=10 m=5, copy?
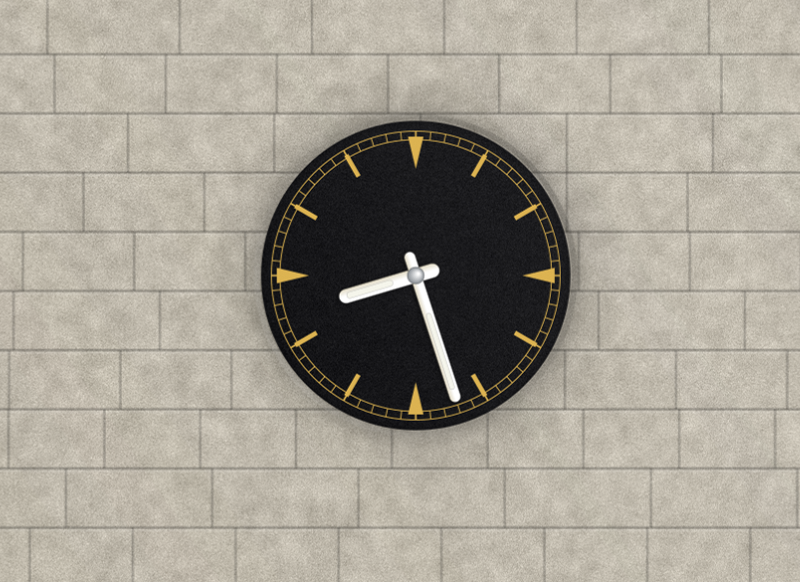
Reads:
h=8 m=27
